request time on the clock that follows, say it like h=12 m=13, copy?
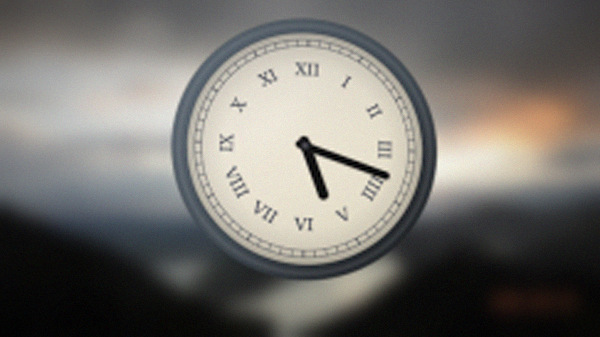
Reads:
h=5 m=18
